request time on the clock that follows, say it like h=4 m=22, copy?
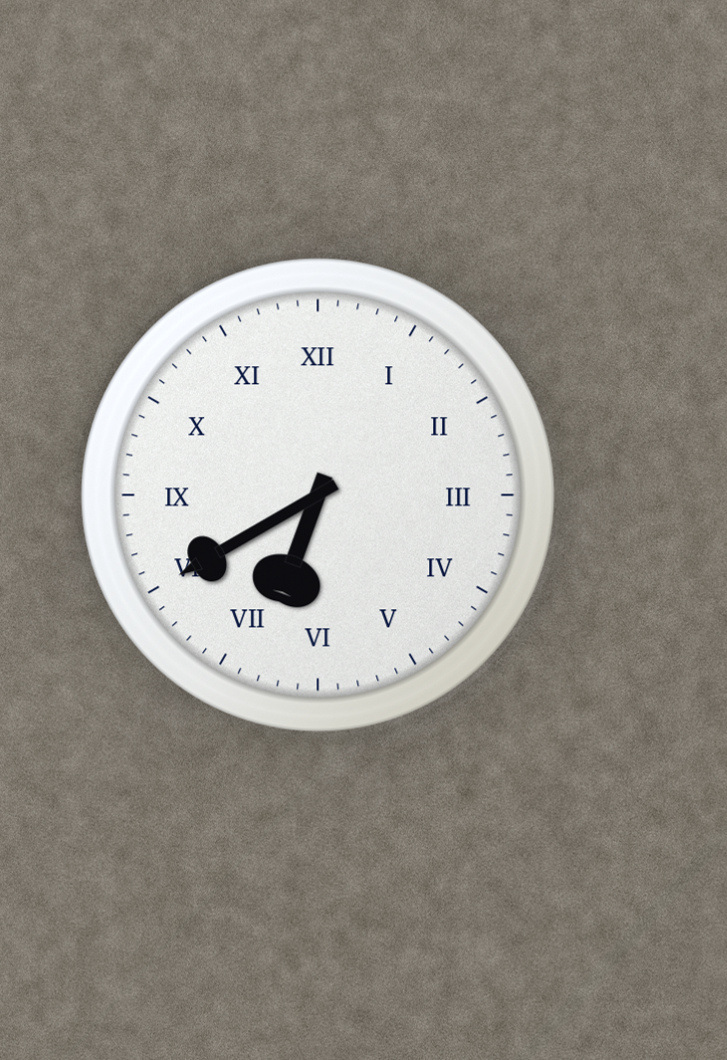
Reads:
h=6 m=40
